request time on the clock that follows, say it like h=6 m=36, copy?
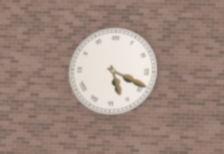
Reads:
h=5 m=19
